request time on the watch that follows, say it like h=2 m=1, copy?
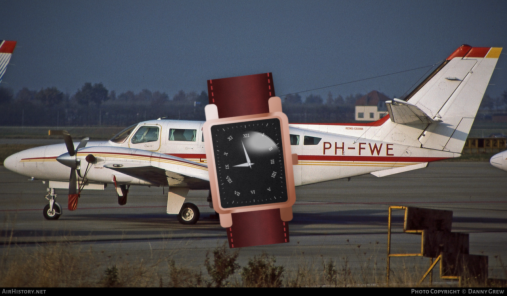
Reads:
h=8 m=58
